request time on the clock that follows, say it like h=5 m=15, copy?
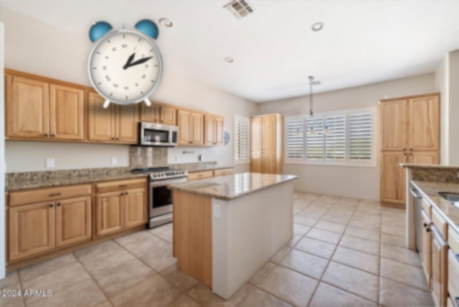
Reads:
h=1 m=12
